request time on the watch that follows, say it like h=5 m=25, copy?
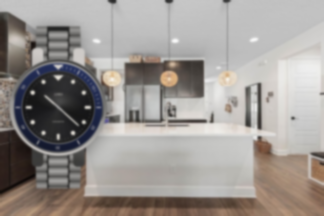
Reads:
h=10 m=22
